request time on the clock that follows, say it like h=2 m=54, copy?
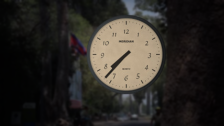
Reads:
h=7 m=37
